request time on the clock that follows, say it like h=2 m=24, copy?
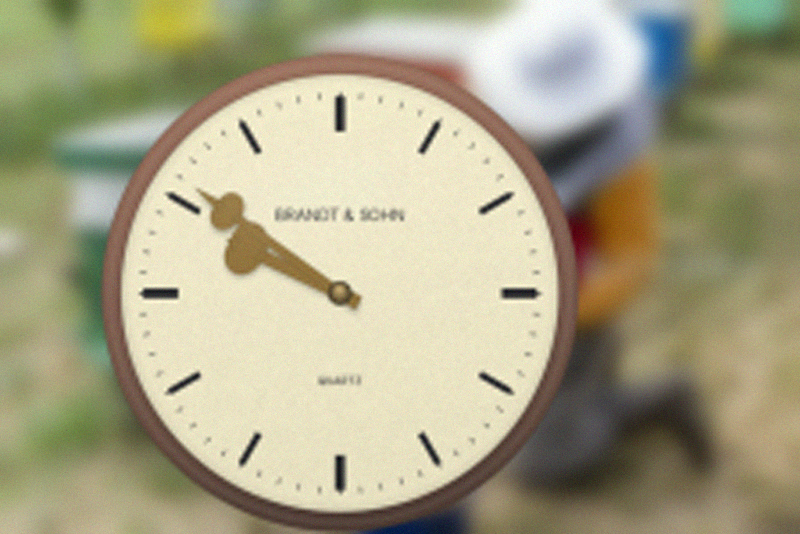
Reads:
h=9 m=51
